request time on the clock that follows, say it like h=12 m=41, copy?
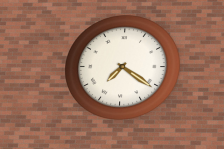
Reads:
h=7 m=21
